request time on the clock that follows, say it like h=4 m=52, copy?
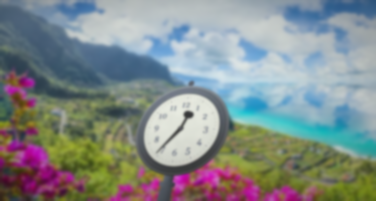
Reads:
h=12 m=36
